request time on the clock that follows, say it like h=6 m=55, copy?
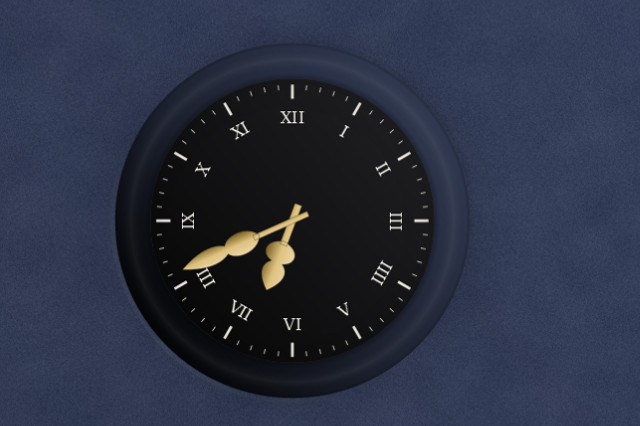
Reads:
h=6 m=41
